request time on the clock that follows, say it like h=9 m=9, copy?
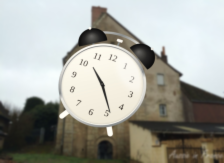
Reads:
h=10 m=24
